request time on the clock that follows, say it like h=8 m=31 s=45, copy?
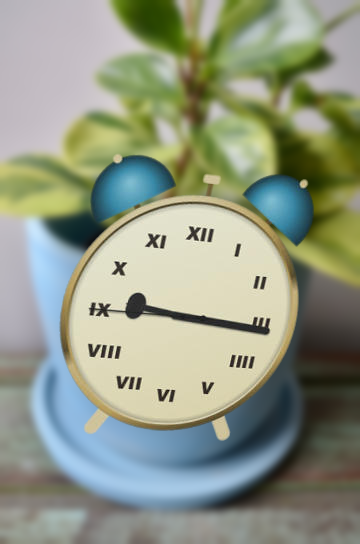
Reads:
h=9 m=15 s=45
